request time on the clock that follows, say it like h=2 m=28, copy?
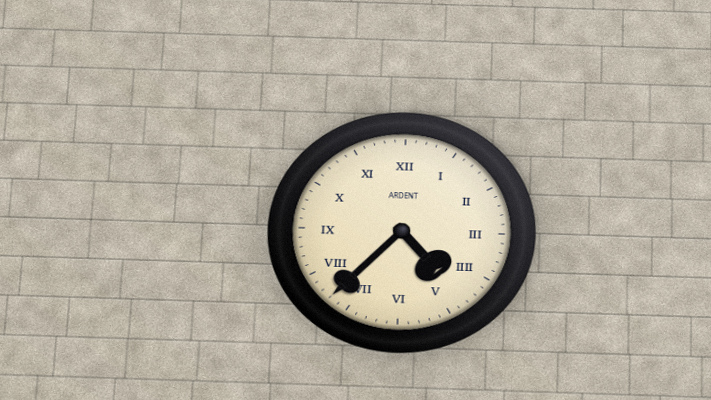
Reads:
h=4 m=37
